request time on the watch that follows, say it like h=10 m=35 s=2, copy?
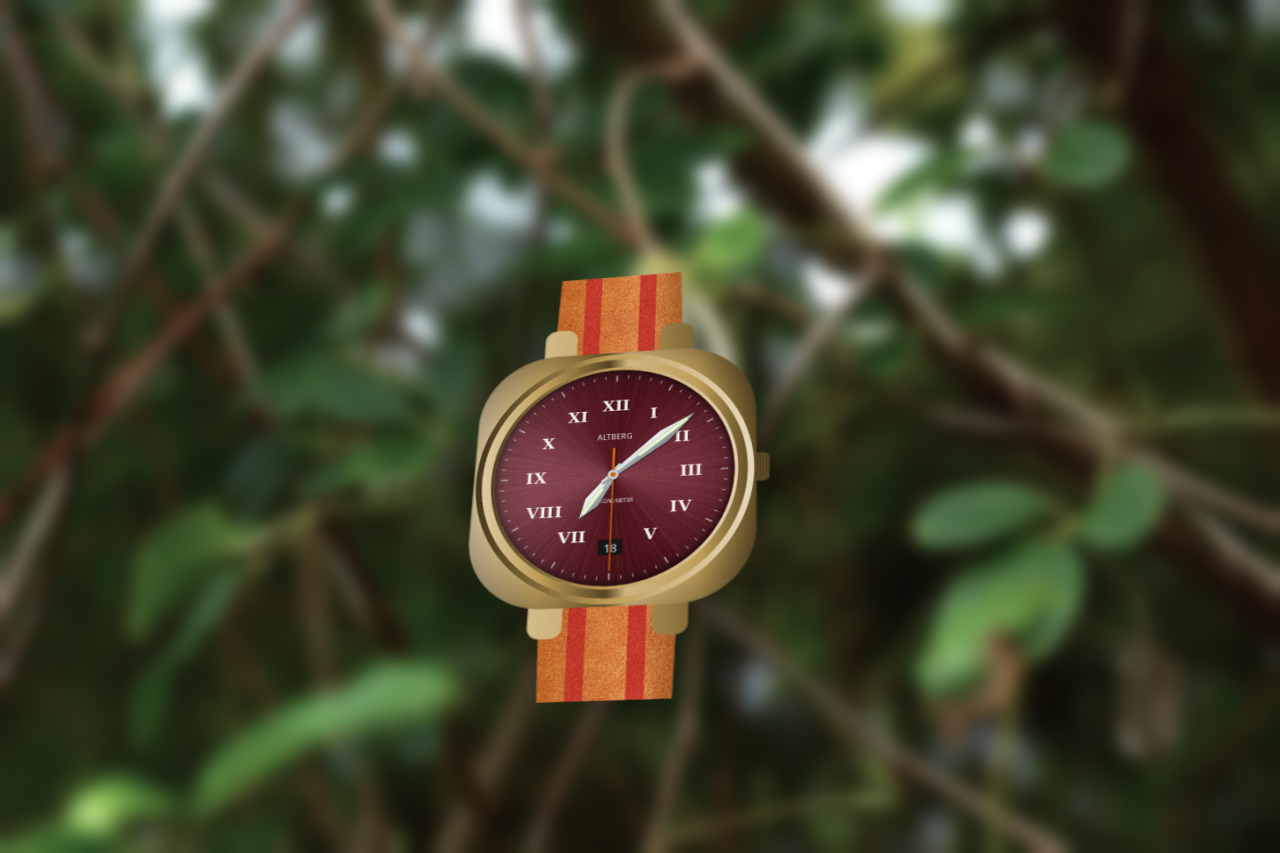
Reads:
h=7 m=8 s=30
